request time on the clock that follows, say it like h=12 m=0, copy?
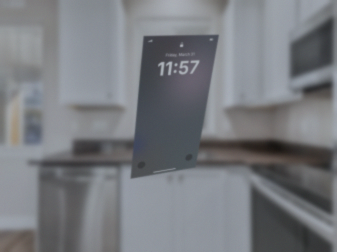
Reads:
h=11 m=57
